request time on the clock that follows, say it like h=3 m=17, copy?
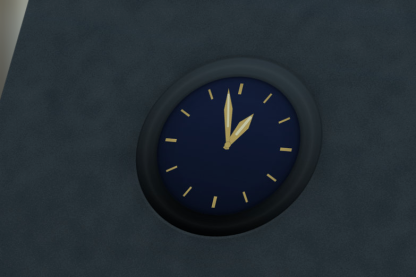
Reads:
h=12 m=58
